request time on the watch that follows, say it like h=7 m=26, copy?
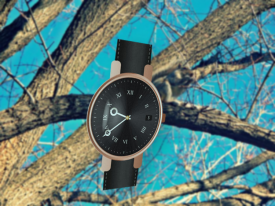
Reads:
h=9 m=39
